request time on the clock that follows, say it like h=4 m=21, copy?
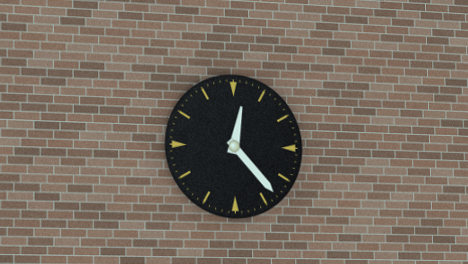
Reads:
h=12 m=23
